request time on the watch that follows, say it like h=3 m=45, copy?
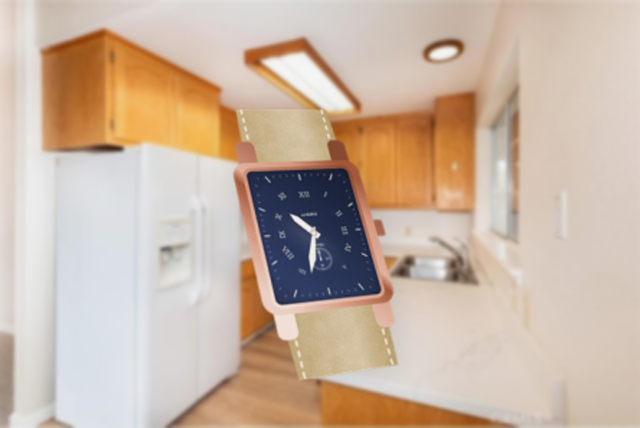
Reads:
h=10 m=33
